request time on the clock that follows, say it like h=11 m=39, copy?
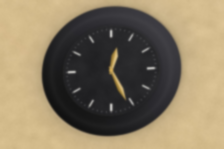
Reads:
h=12 m=26
